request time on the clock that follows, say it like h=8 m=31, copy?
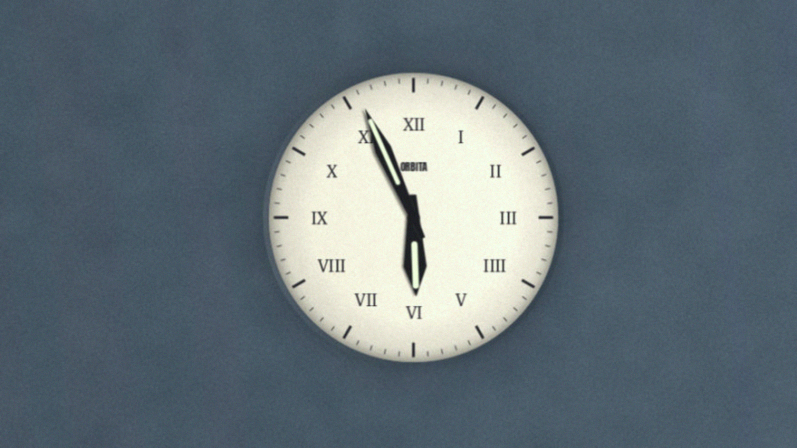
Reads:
h=5 m=56
